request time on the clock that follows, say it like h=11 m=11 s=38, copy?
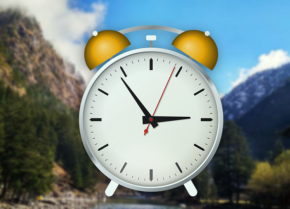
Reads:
h=2 m=54 s=4
